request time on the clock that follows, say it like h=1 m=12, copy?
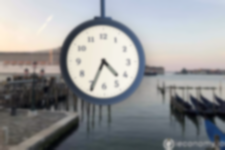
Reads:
h=4 m=34
